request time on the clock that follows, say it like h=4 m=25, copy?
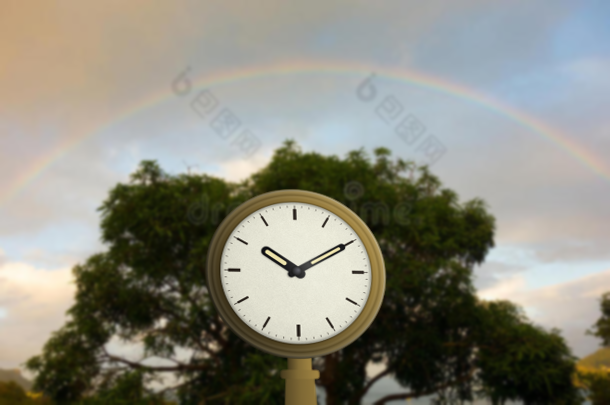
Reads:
h=10 m=10
